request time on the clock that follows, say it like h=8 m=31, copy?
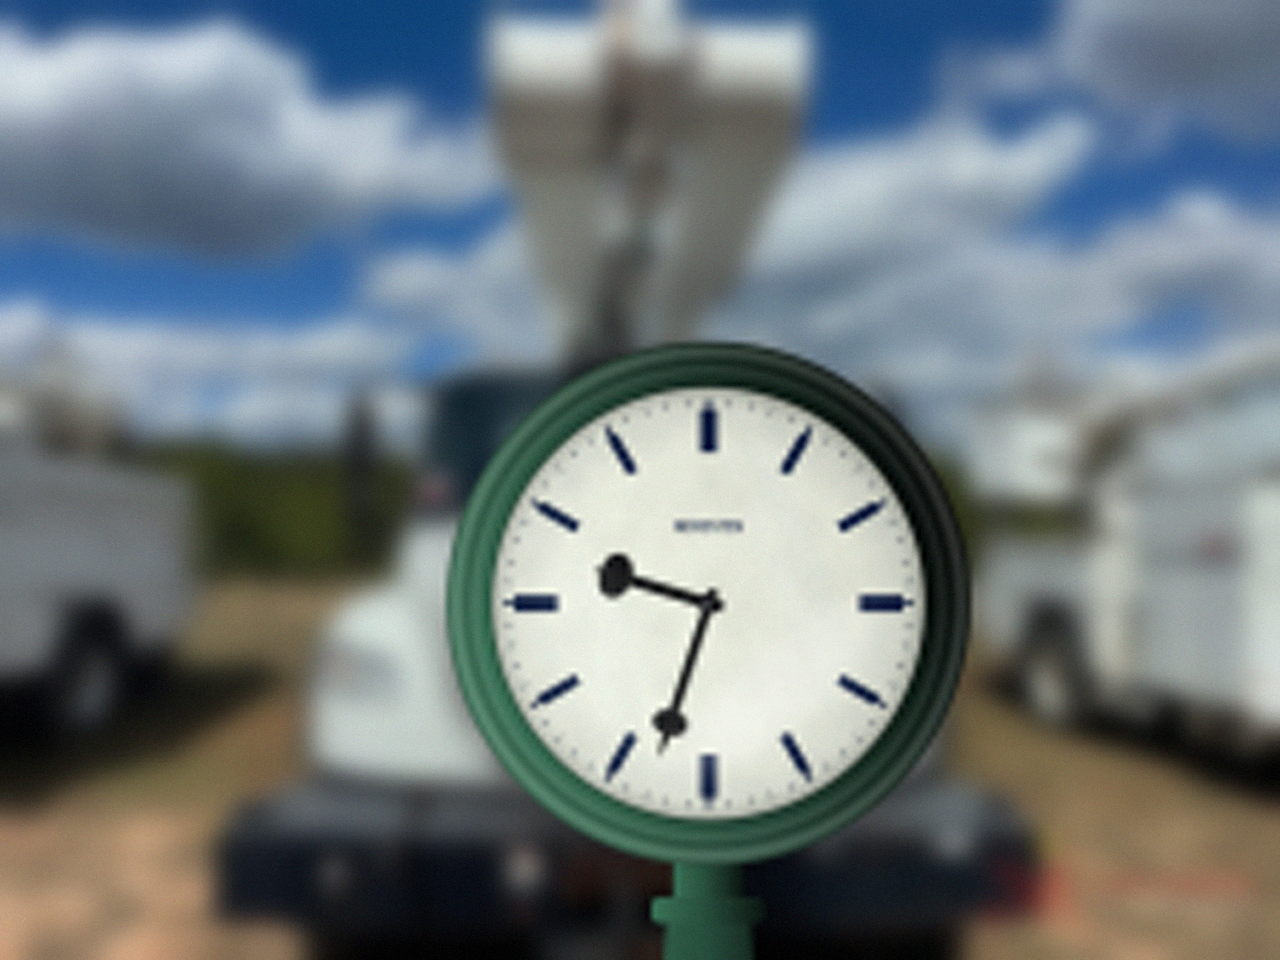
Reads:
h=9 m=33
